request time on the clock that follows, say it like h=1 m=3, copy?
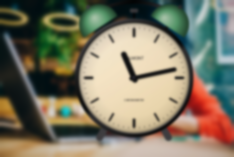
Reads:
h=11 m=13
